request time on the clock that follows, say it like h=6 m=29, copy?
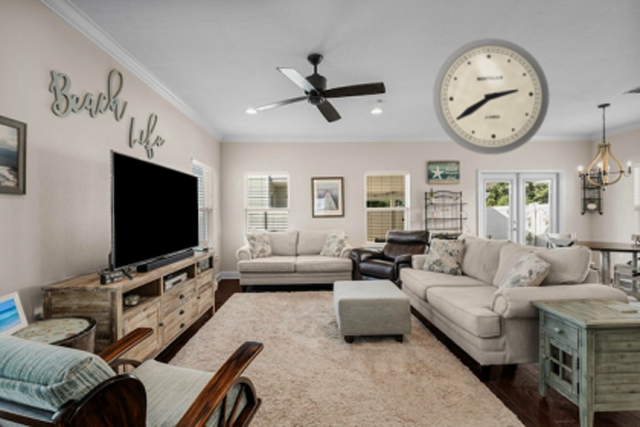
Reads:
h=2 m=40
